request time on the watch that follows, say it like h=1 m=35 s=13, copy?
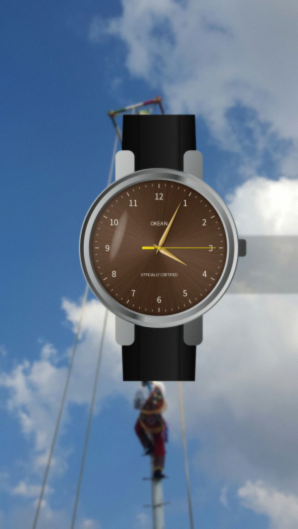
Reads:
h=4 m=4 s=15
